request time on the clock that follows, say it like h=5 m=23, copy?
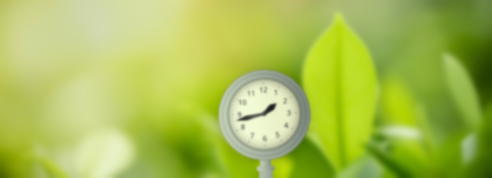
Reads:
h=1 m=43
